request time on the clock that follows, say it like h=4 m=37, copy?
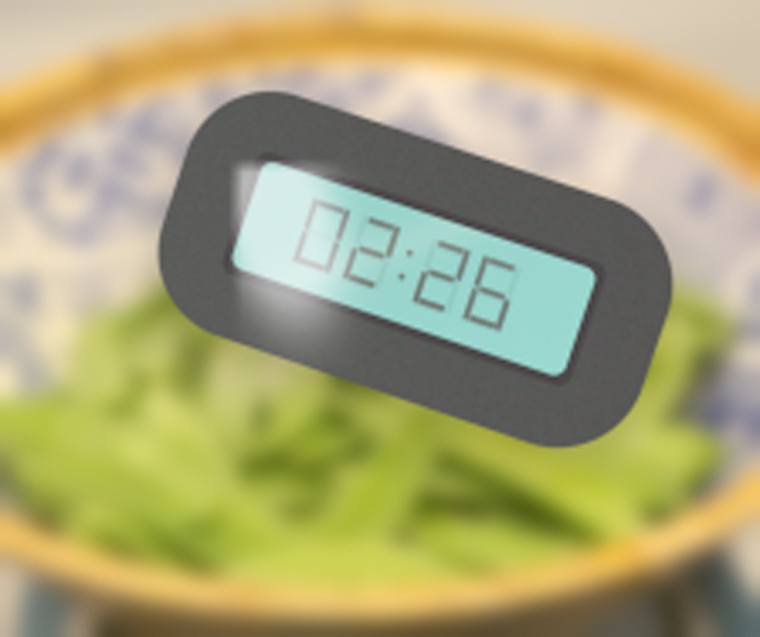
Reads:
h=2 m=26
